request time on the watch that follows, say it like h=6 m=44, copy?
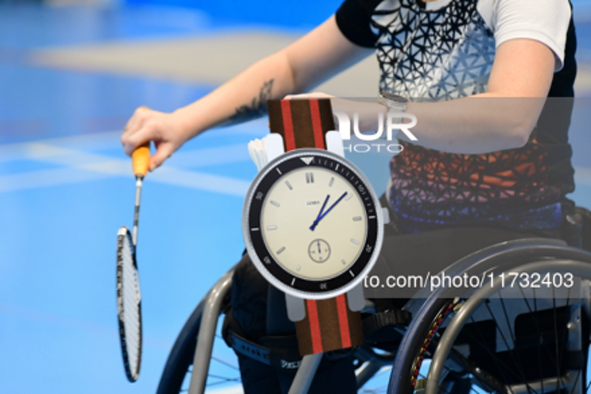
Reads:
h=1 m=9
